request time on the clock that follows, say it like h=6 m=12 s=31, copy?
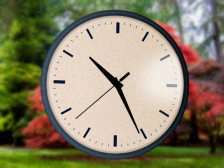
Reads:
h=10 m=25 s=38
